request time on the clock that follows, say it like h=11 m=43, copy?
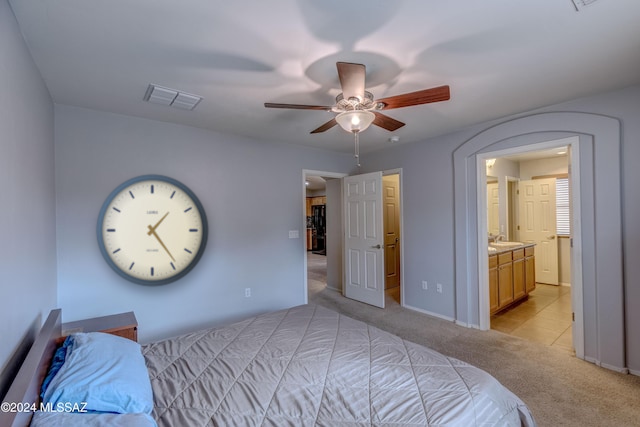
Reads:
h=1 m=24
